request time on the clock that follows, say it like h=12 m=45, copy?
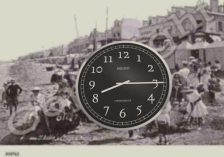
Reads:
h=8 m=15
